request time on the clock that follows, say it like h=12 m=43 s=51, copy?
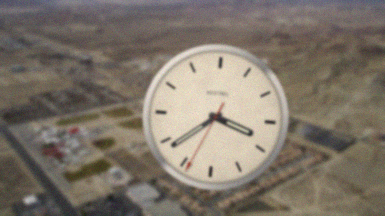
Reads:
h=3 m=38 s=34
